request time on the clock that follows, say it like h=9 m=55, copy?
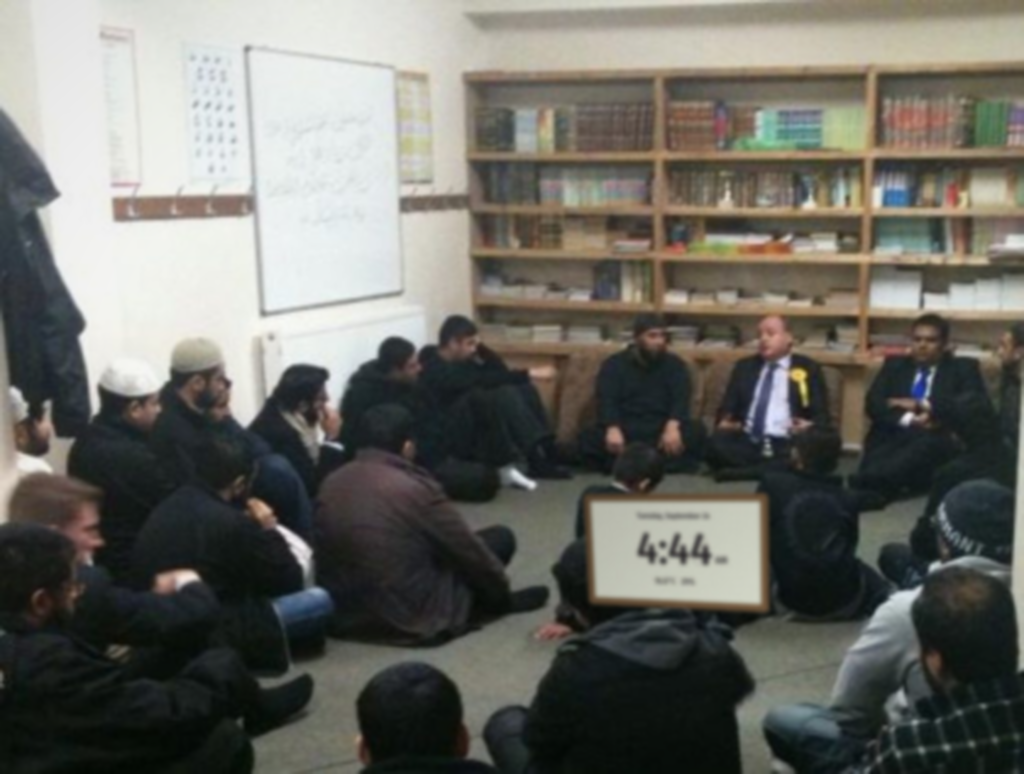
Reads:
h=4 m=44
